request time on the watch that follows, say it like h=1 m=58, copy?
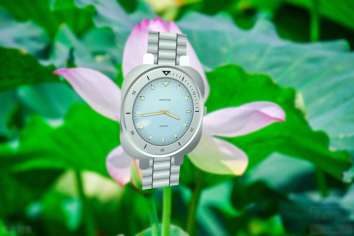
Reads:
h=3 m=44
